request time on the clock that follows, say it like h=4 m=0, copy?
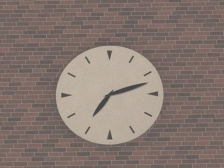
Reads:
h=7 m=12
